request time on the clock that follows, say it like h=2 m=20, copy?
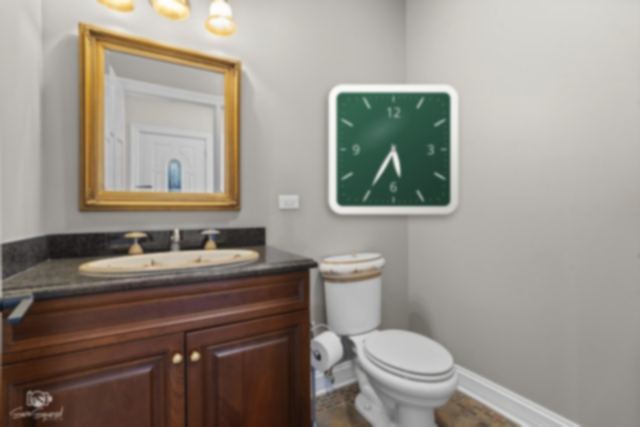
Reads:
h=5 m=35
